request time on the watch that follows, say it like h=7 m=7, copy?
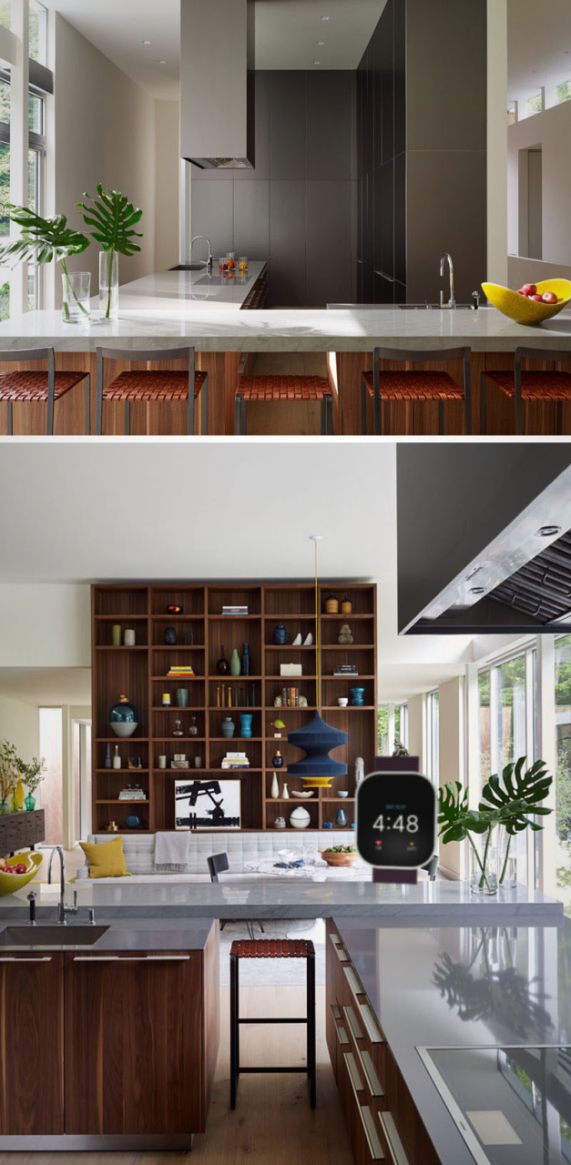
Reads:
h=4 m=48
